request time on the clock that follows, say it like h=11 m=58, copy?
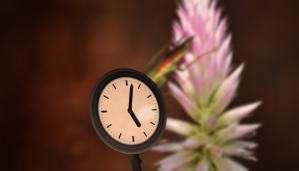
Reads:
h=5 m=2
